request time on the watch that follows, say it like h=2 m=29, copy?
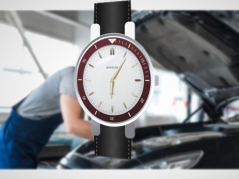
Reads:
h=6 m=6
